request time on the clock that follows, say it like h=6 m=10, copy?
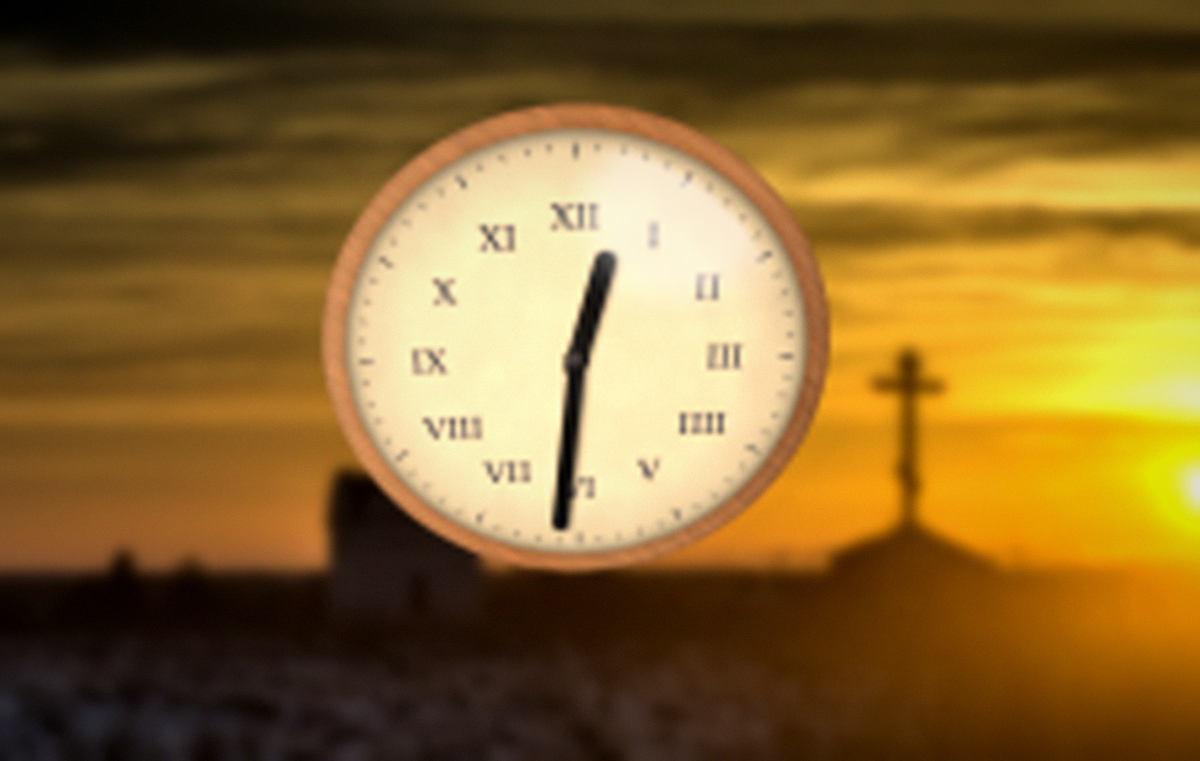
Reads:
h=12 m=31
